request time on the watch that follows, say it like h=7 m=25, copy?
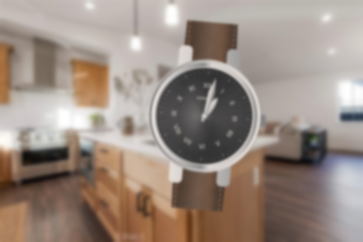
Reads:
h=1 m=2
